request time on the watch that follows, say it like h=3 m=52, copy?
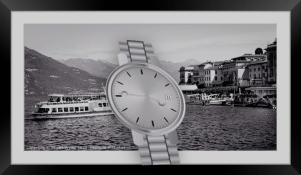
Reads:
h=3 m=46
